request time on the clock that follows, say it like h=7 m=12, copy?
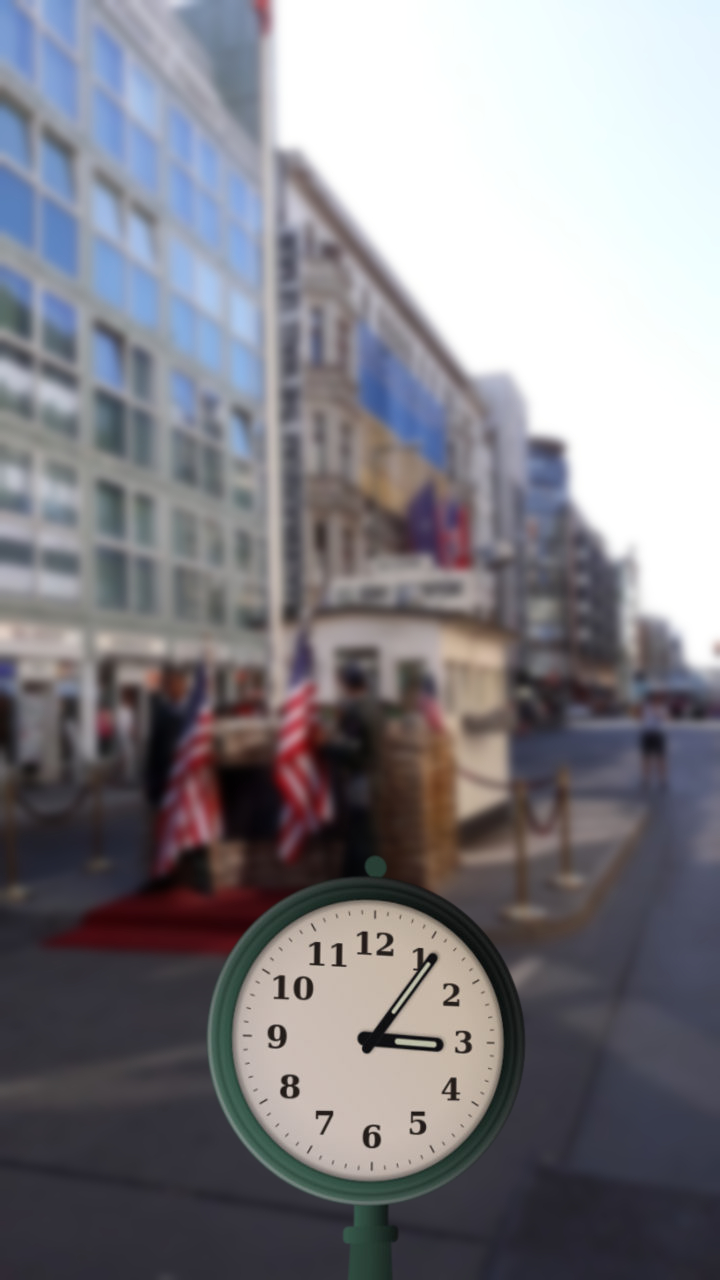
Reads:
h=3 m=6
